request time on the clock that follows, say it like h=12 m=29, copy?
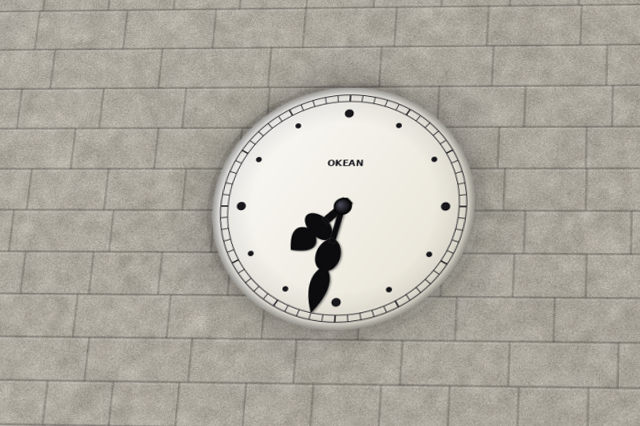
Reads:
h=7 m=32
